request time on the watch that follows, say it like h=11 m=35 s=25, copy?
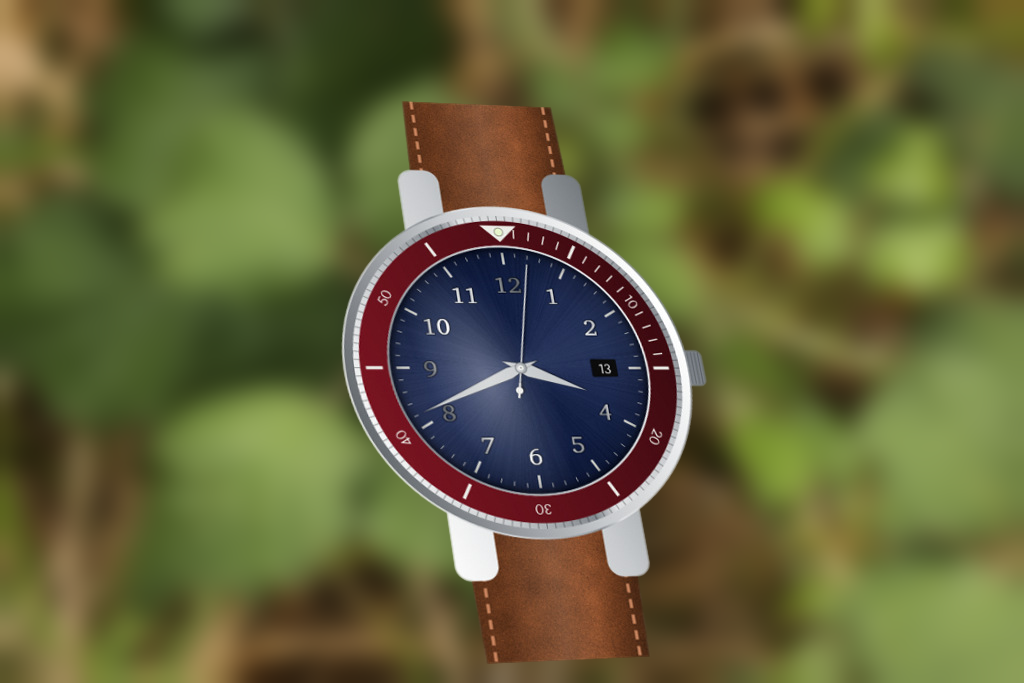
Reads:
h=3 m=41 s=2
